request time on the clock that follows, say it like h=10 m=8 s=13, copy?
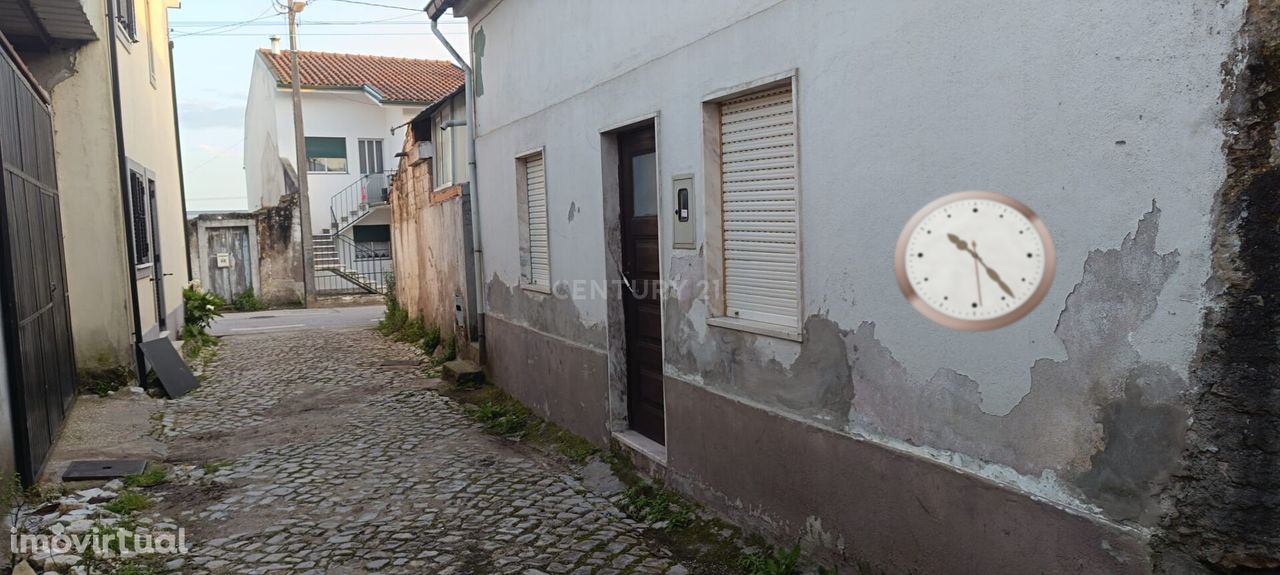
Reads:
h=10 m=23 s=29
